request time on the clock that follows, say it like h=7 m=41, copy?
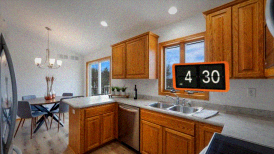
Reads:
h=4 m=30
